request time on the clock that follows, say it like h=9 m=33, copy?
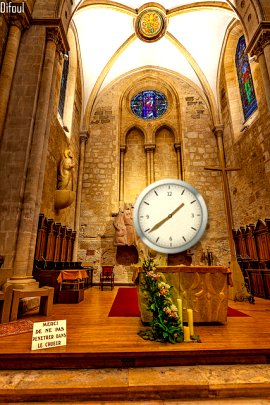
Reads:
h=1 m=39
